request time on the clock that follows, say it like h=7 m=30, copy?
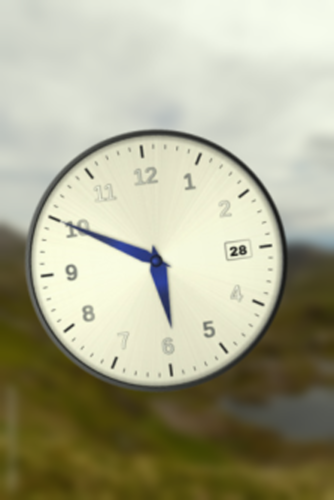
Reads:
h=5 m=50
